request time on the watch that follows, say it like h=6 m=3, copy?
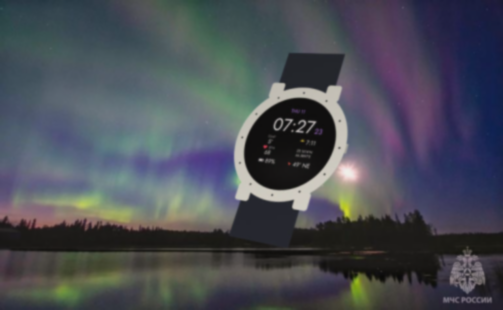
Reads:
h=7 m=27
